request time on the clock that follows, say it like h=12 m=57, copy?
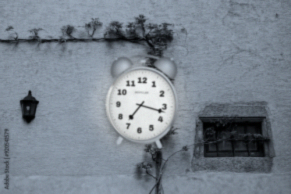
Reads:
h=7 m=17
